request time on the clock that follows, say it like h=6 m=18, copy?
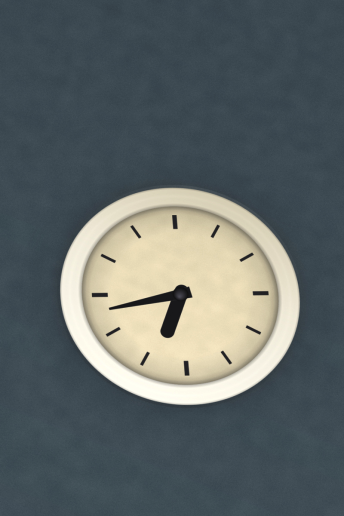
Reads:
h=6 m=43
